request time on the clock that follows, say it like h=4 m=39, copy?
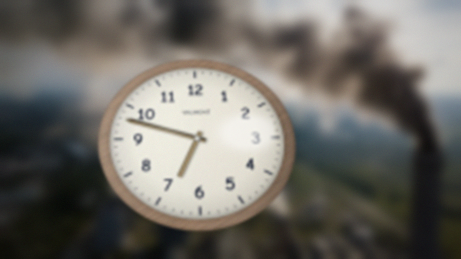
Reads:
h=6 m=48
